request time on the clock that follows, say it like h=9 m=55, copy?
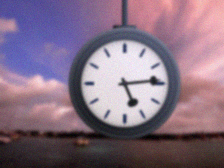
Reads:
h=5 m=14
